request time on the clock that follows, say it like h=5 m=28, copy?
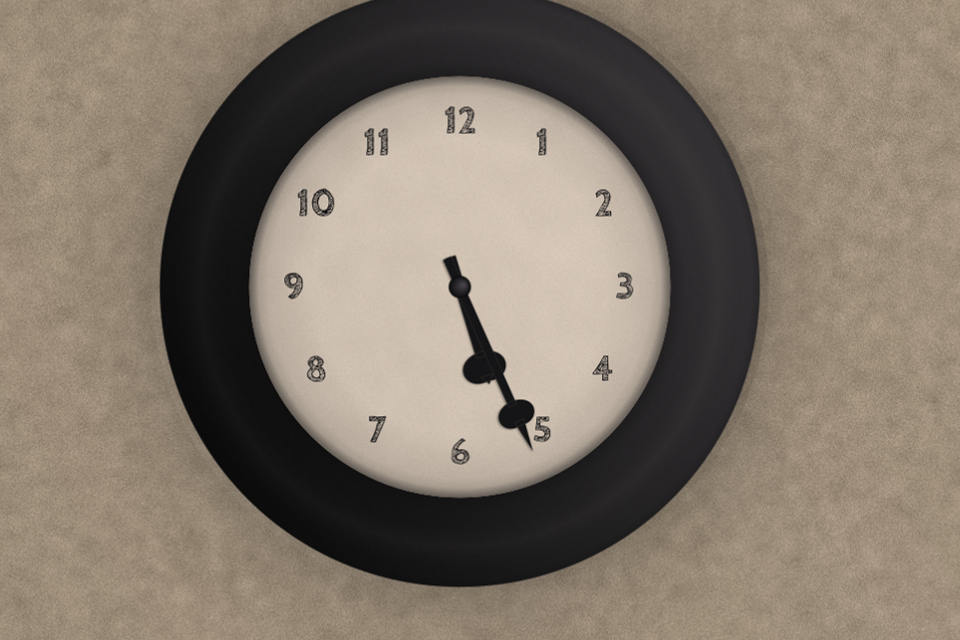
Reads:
h=5 m=26
